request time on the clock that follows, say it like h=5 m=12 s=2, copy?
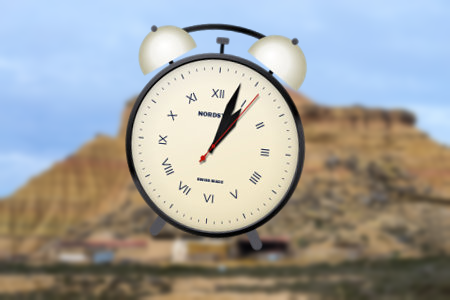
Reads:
h=1 m=3 s=6
